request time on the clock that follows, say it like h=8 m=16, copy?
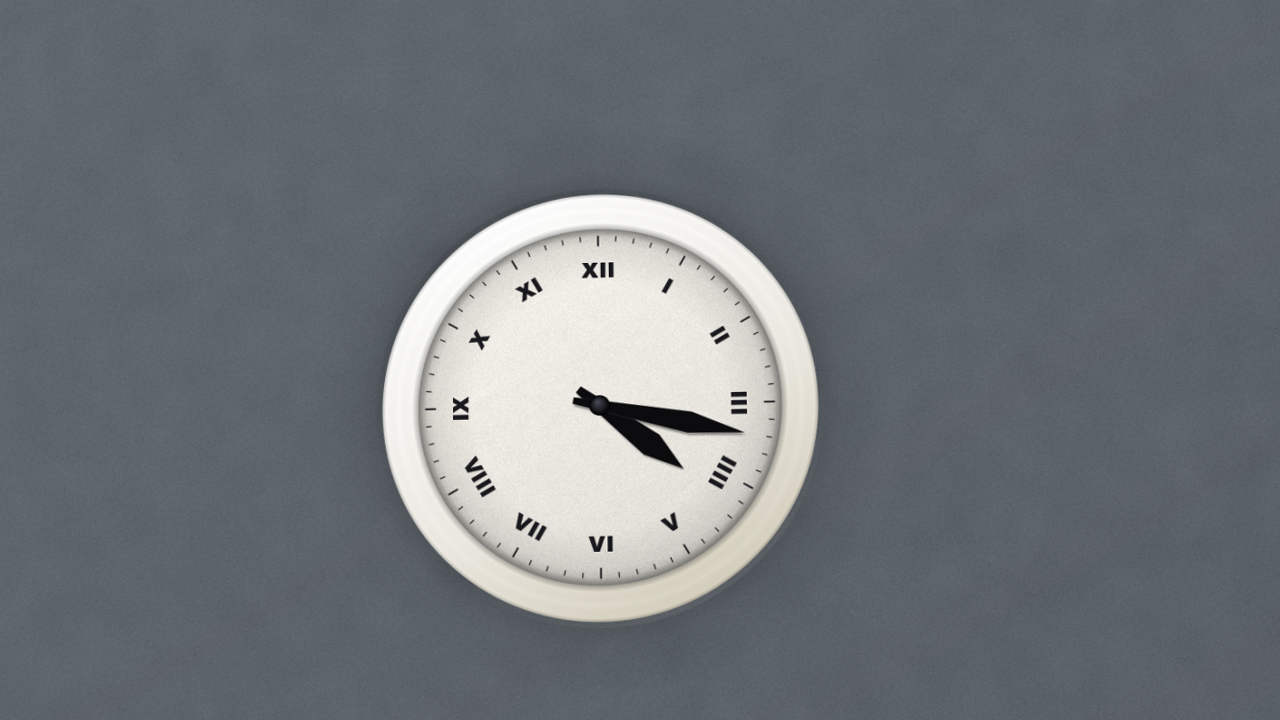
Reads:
h=4 m=17
